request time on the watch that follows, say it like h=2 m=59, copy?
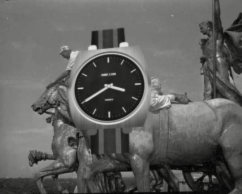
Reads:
h=3 m=40
